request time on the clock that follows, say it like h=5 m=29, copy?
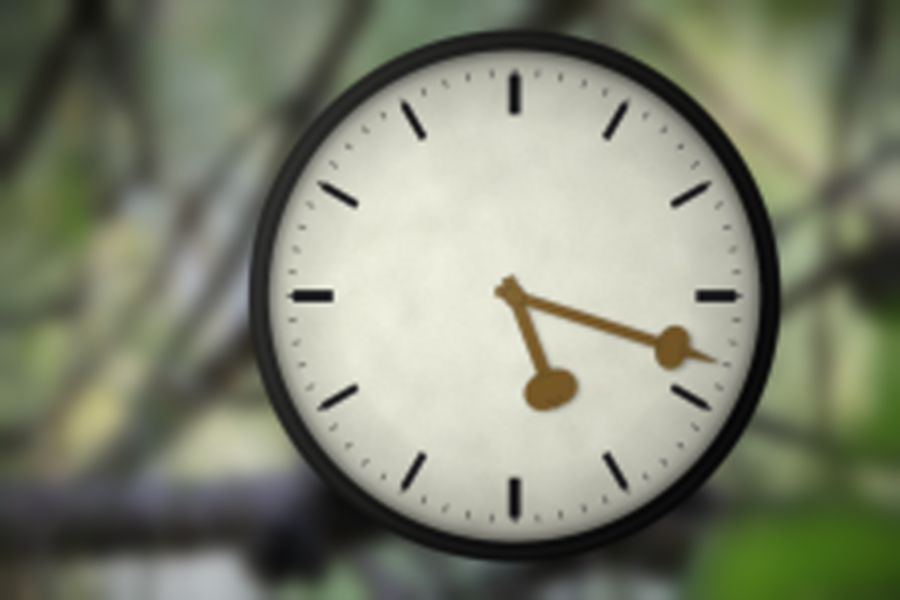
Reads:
h=5 m=18
